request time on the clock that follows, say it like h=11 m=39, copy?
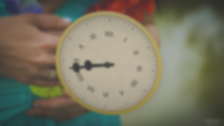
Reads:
h=8 m=43
